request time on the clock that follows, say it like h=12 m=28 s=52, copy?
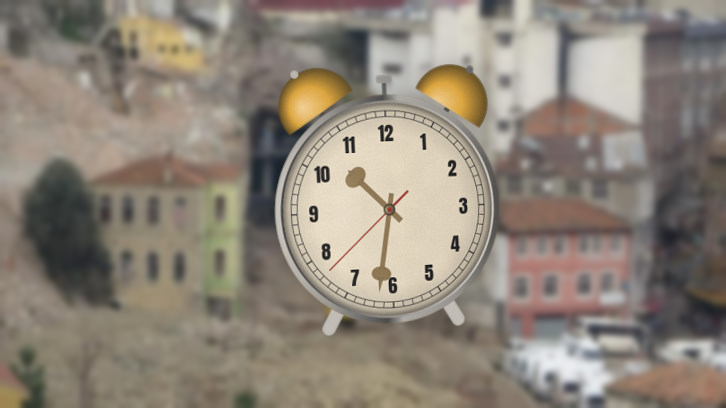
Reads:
h=10 m=31 s=38
